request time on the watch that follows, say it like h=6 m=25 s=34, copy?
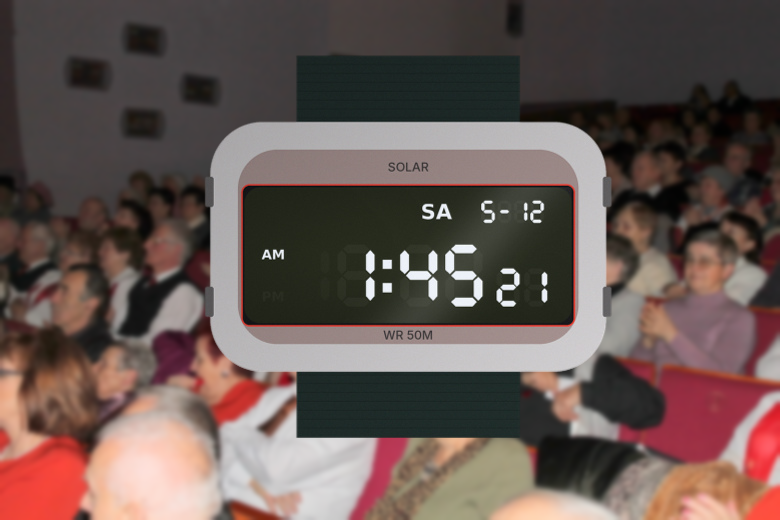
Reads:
h=1 m=45 s=21
